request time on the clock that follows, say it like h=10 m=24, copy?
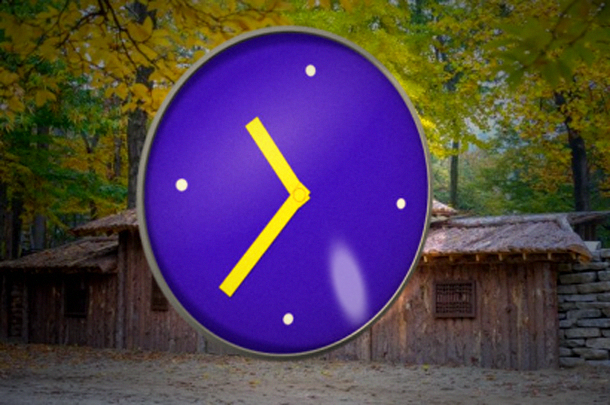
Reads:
h=10 m=36
